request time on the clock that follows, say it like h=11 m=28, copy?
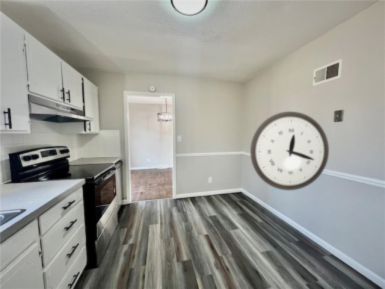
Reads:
h=12 m=18
